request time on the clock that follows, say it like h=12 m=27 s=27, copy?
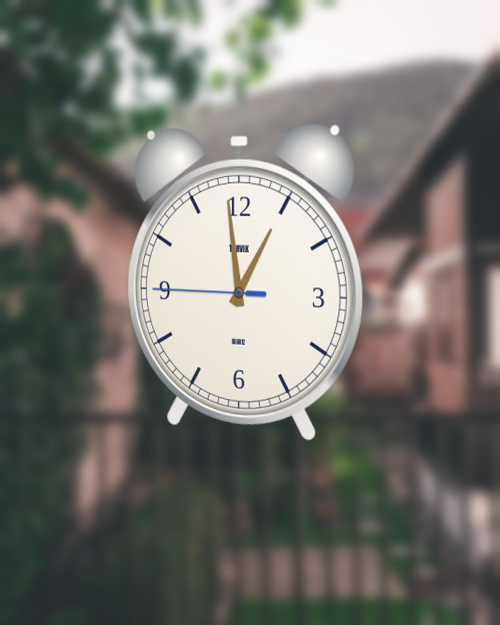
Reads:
h=12 m=58 s=45
